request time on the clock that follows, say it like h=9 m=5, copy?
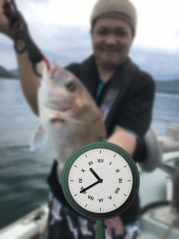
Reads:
h=10 m=40
